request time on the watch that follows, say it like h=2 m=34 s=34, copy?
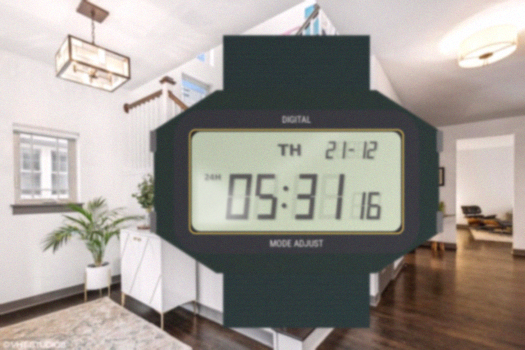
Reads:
h=5 m=31 s=16
